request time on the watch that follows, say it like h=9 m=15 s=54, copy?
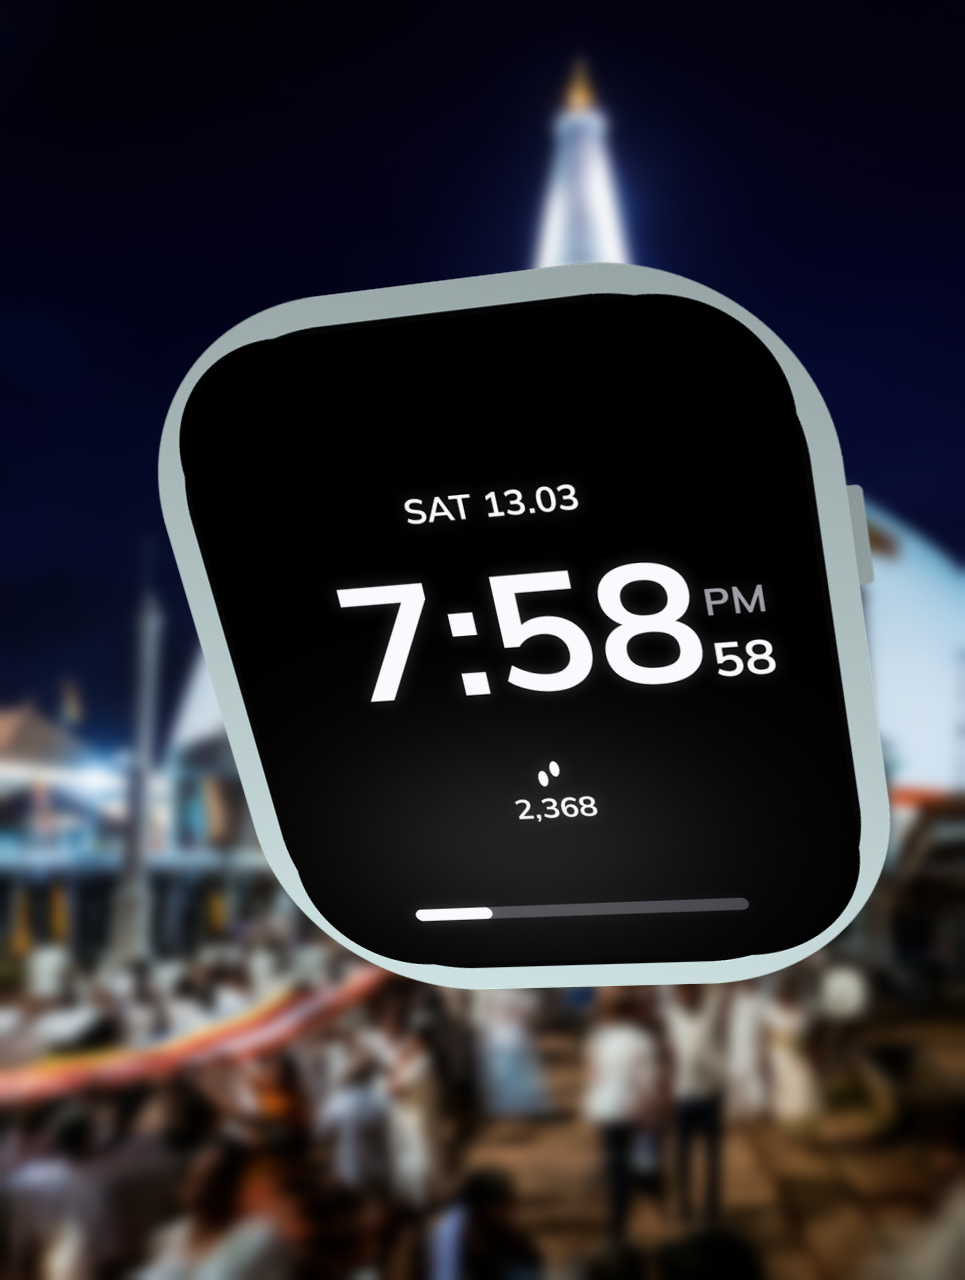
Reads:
h=7 m=58 s=58
